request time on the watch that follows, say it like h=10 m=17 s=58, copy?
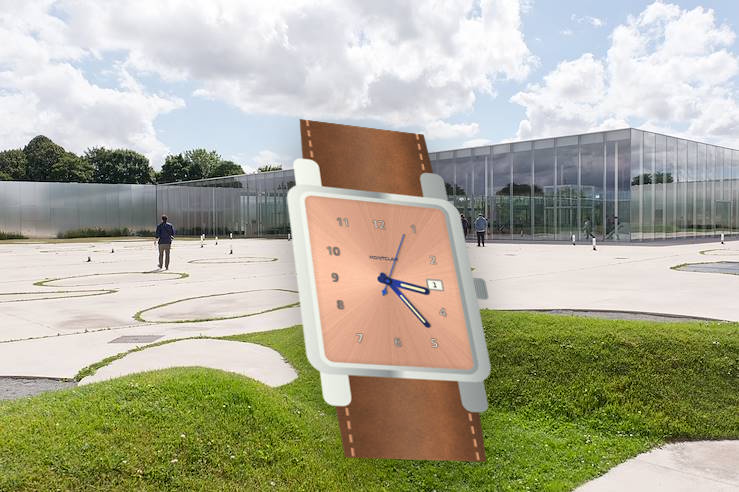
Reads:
h=3 m=24 s=4
